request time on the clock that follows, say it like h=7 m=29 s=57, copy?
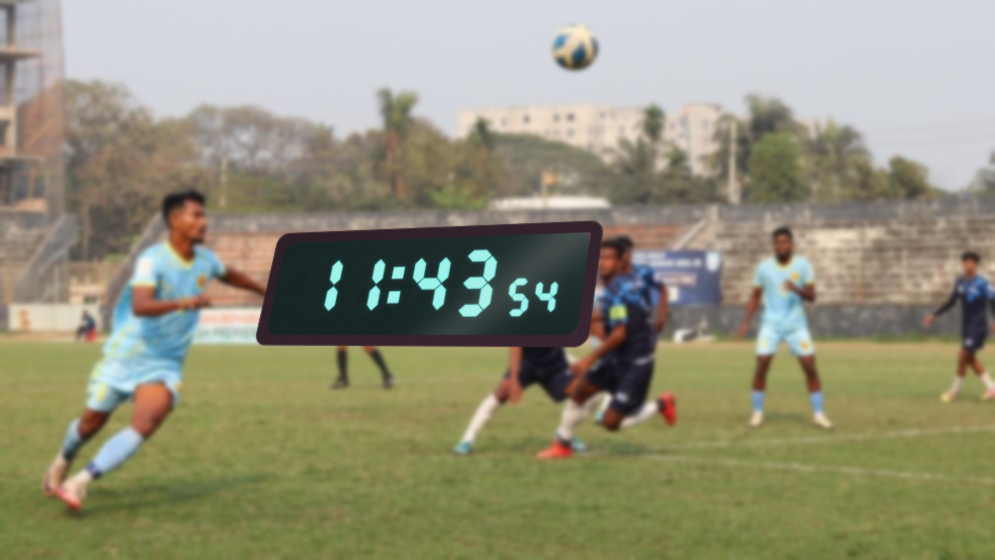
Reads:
h=11 m=43 s=54
